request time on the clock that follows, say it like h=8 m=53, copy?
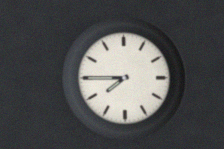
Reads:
h=7 m=45
